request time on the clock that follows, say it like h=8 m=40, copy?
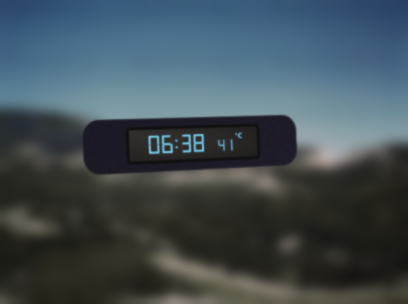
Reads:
h=6 m=38
